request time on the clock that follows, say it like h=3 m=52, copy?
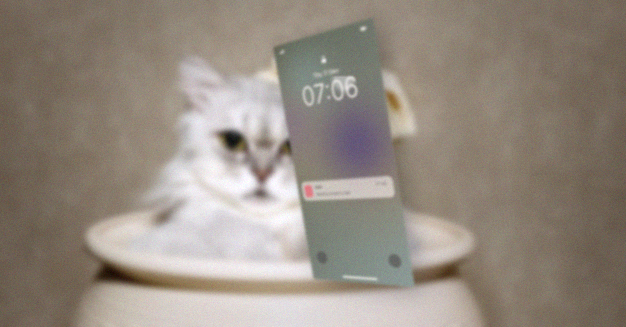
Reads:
h=7 m=6
